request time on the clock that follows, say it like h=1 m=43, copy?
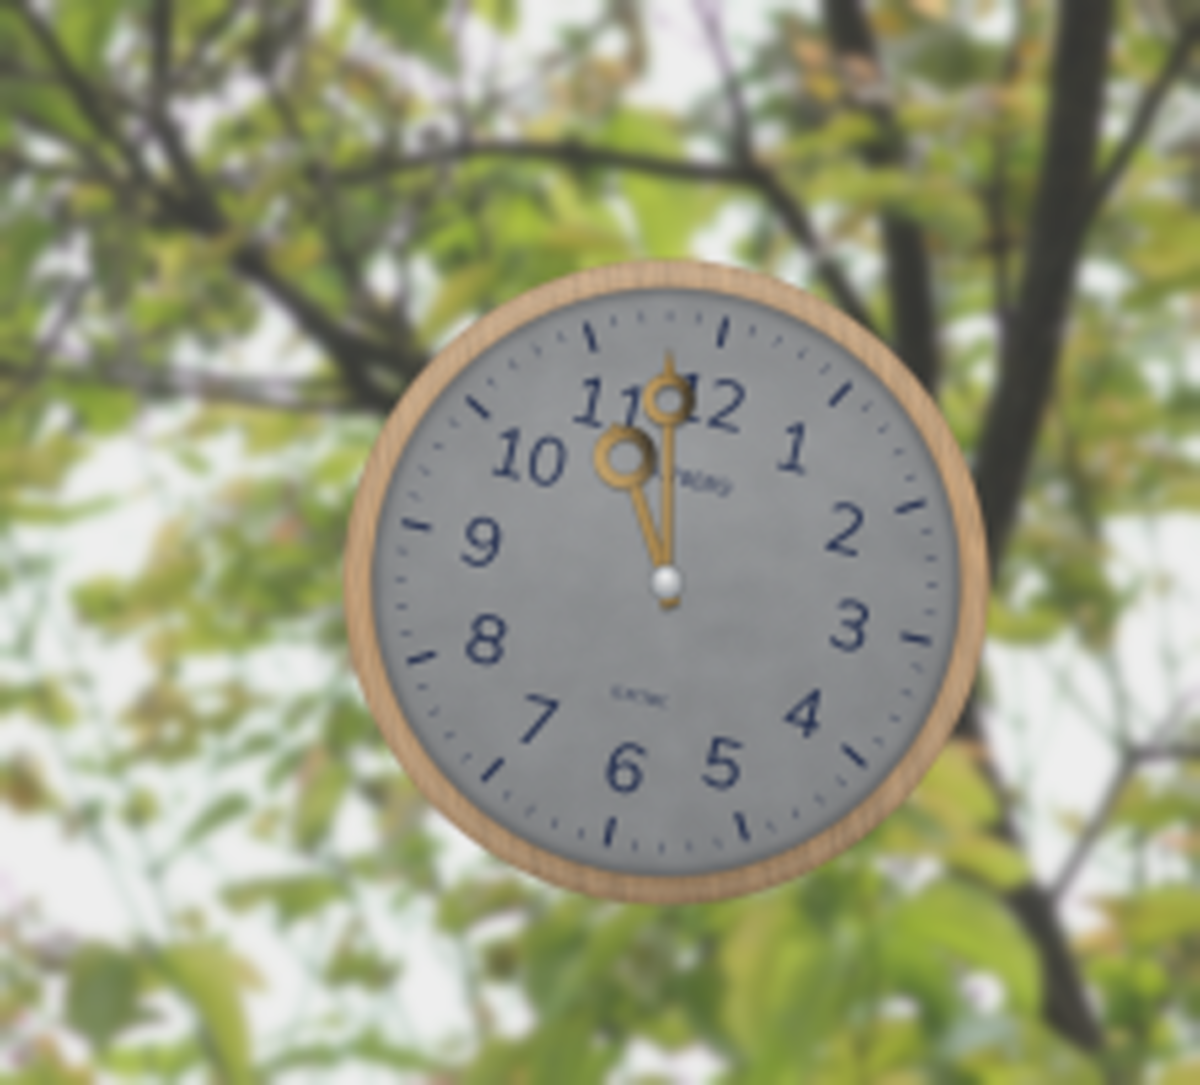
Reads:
h=10 m=58
